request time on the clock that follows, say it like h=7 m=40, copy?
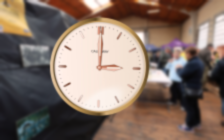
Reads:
h=3 m=0
